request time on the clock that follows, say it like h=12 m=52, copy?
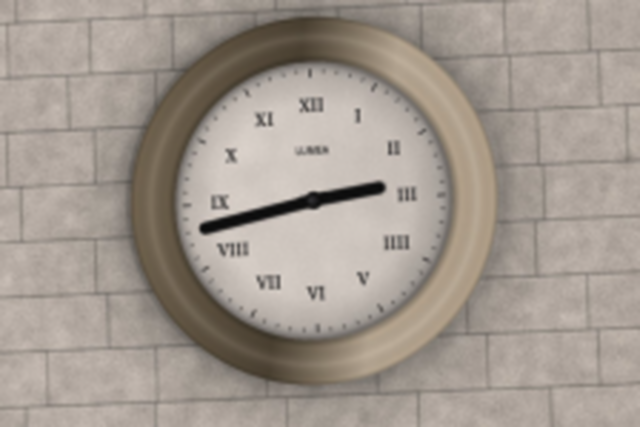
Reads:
h=2 m=43
